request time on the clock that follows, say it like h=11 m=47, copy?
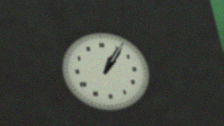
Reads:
h=1 m=6
